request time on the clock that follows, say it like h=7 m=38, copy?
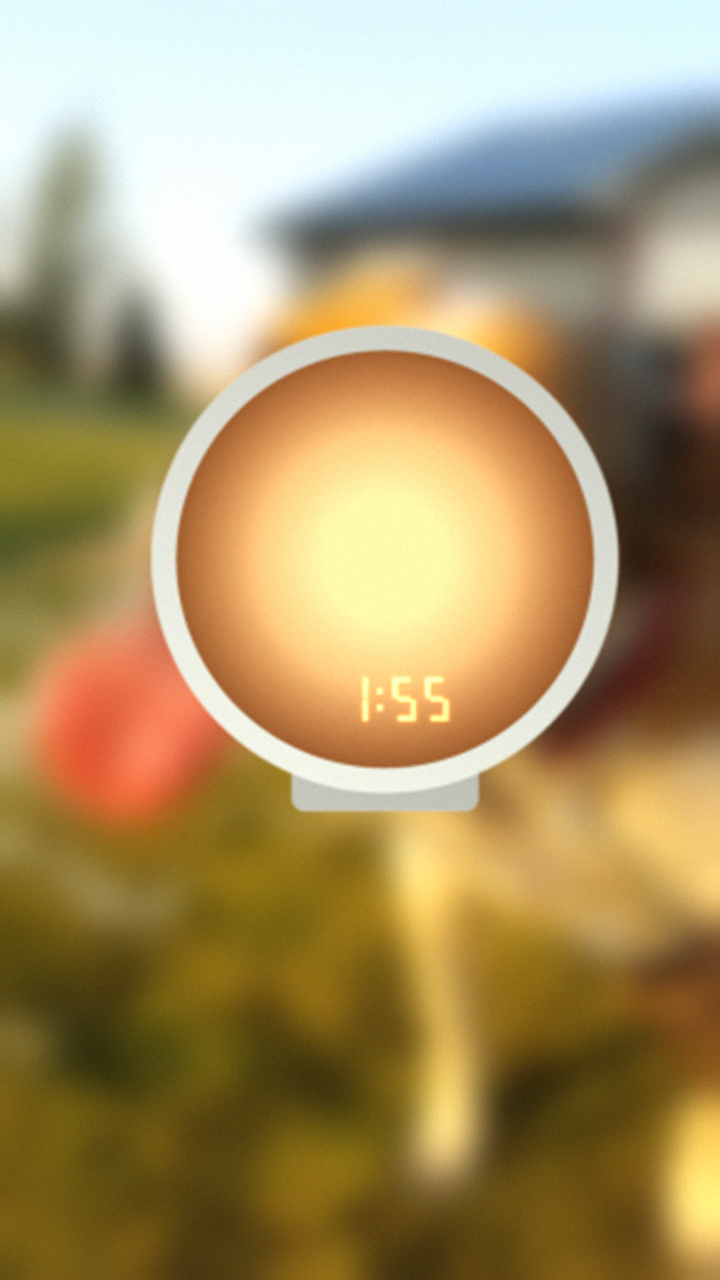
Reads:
h=1 m=55
